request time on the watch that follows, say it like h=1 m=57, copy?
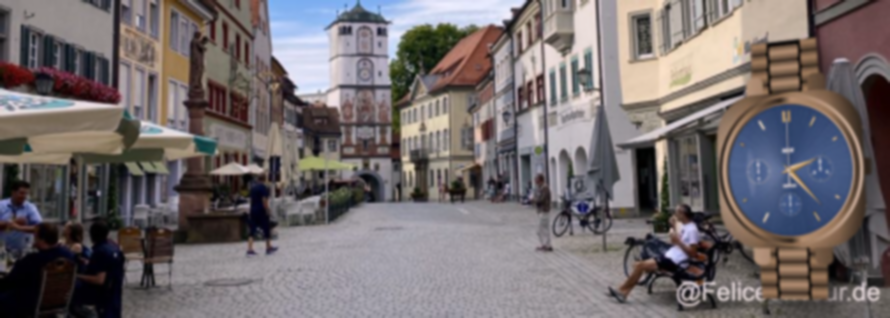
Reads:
h=2 m=23
